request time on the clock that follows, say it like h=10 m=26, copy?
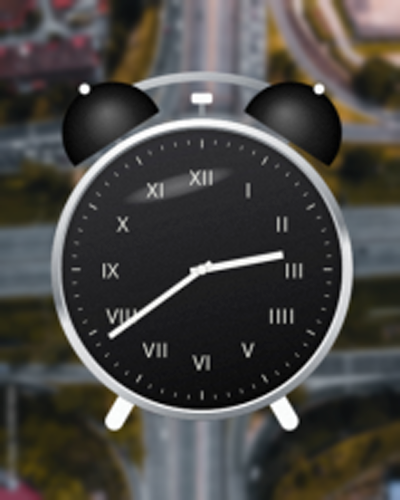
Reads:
h=2 m=39
